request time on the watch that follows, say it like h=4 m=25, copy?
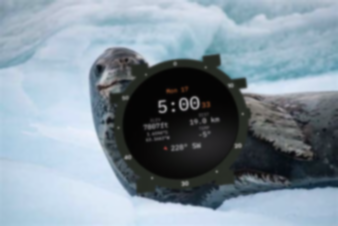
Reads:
h=5 m=0
